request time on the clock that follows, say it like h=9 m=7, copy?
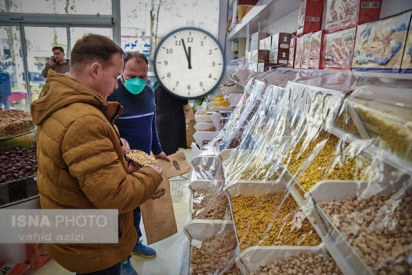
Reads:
h=11 m=57
